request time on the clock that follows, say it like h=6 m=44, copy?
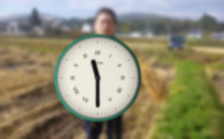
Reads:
h=11 m=30
